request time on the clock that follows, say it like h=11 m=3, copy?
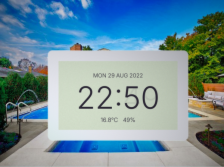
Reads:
h=22 m=50
